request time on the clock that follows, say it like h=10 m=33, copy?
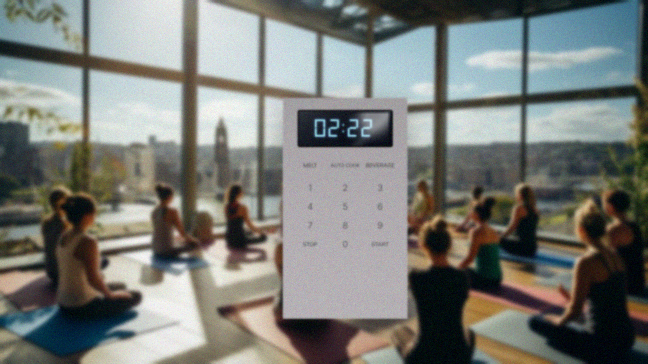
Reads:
h=2 m=22
